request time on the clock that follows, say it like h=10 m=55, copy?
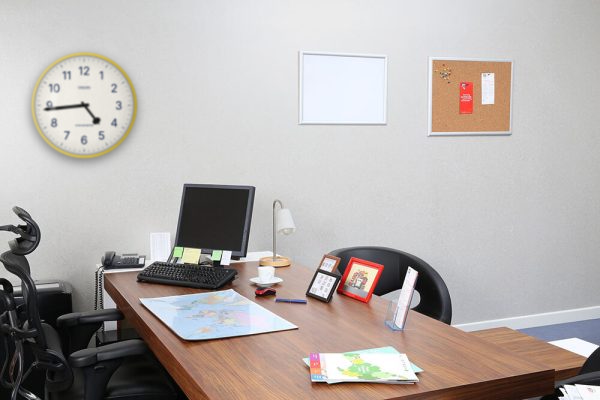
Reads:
h=4 m=44
